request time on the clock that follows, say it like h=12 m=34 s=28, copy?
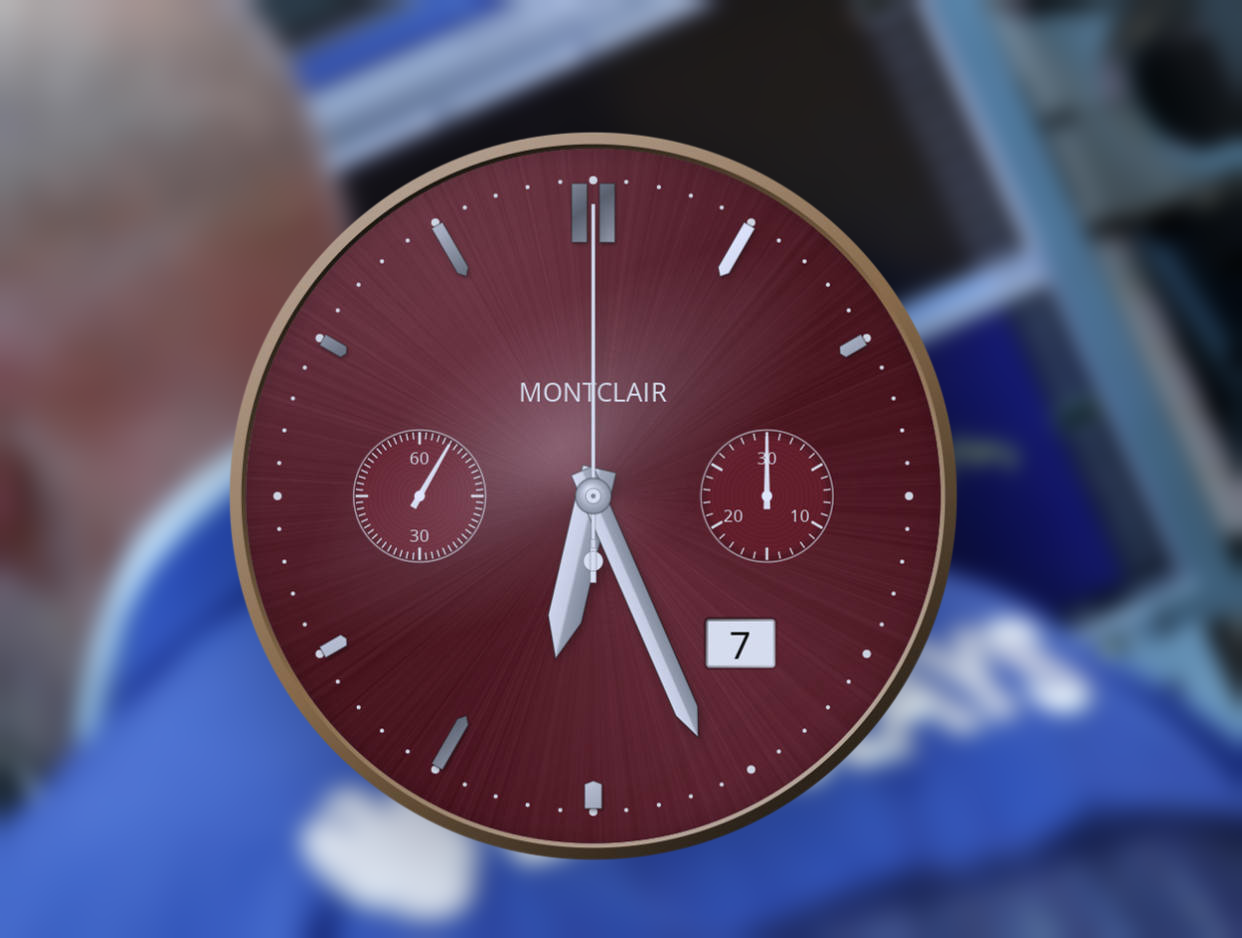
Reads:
h=6 m=26 s=5
